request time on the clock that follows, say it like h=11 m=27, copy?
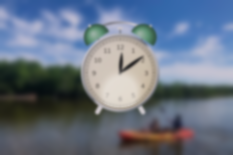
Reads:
h=12 m=9
